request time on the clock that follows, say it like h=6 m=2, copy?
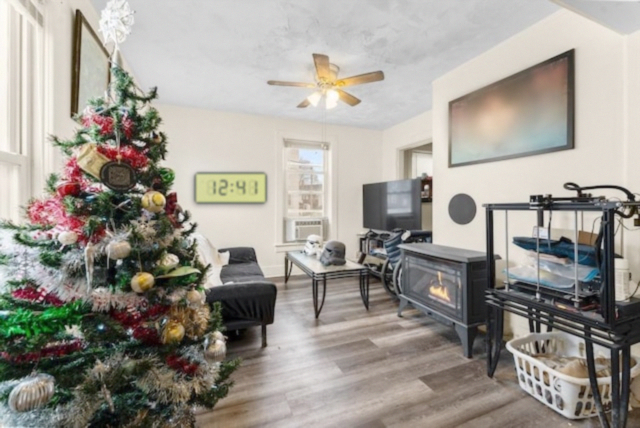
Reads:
h=12 m=41
